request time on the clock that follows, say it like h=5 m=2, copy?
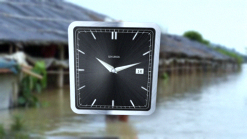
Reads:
h=10 m=12
